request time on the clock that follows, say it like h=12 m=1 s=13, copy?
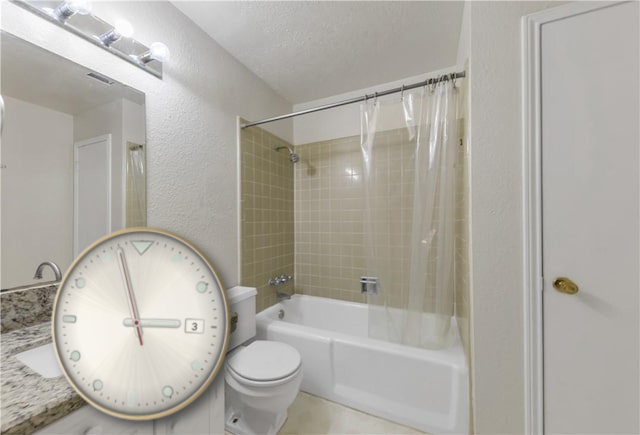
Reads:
h=2 m=56 s=57
